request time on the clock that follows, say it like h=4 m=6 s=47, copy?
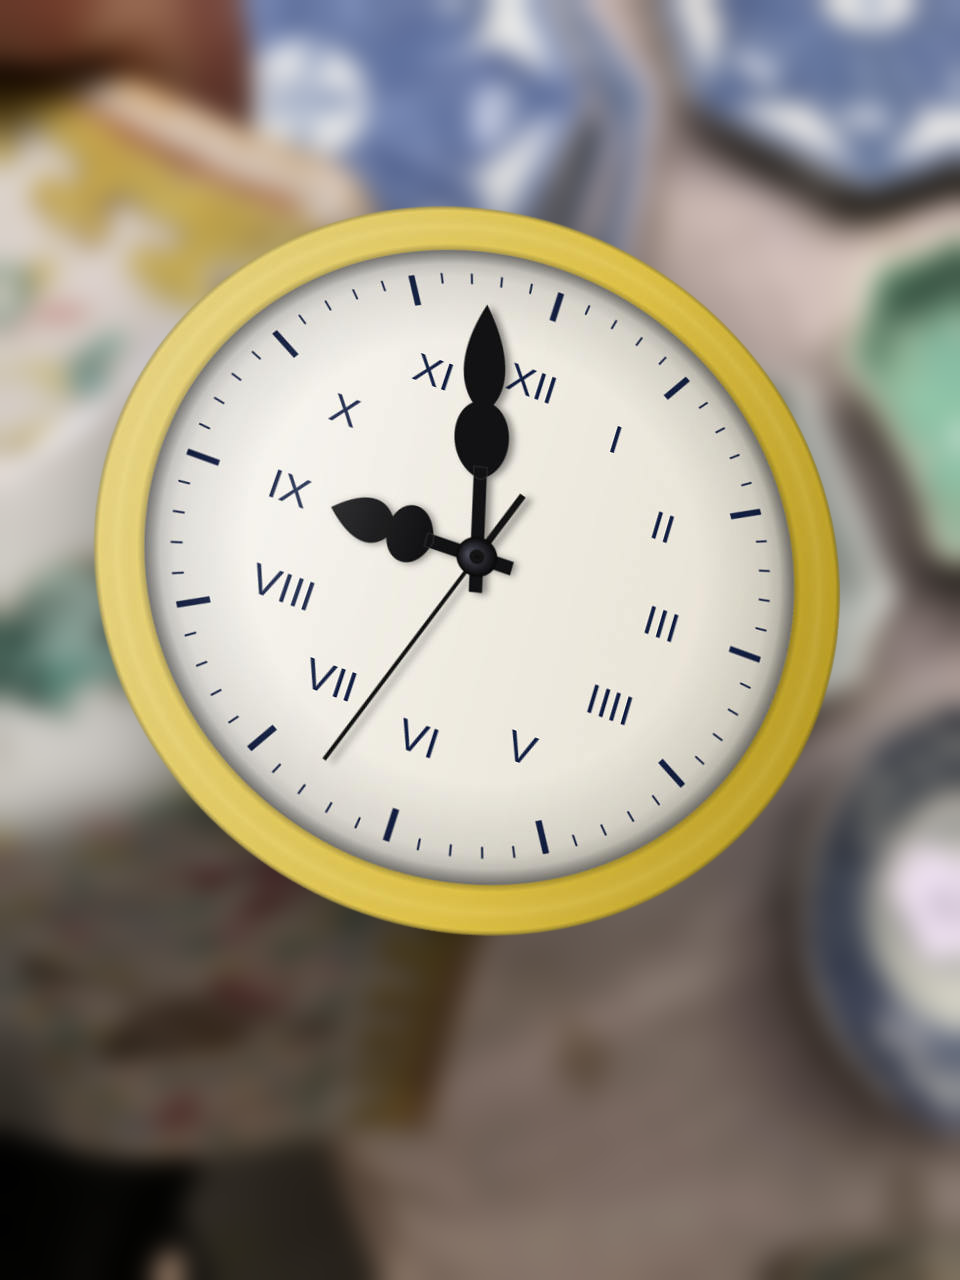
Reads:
h=8 m=57 s=33
